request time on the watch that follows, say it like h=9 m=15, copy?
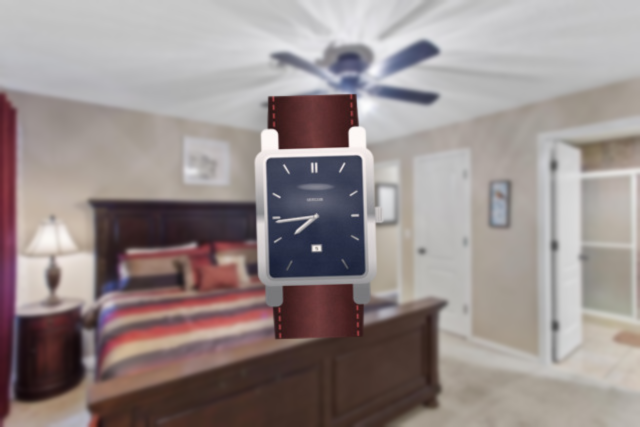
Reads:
h=7 m=44
